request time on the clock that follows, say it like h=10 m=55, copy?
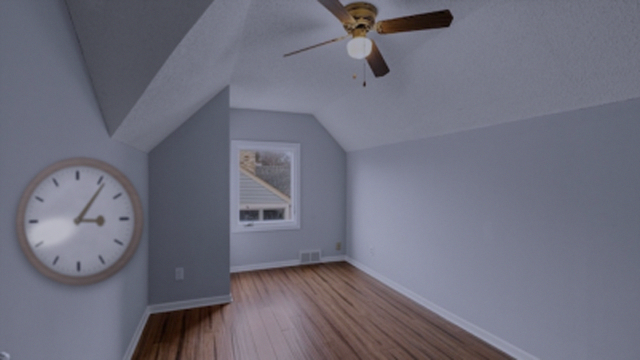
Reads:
h=3 m=6
